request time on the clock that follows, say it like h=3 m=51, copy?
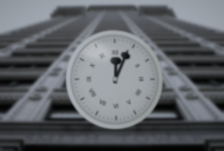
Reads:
h=12 m=4
